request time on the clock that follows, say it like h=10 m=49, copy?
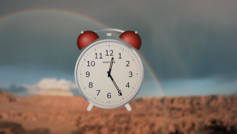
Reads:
h=12 m=25
